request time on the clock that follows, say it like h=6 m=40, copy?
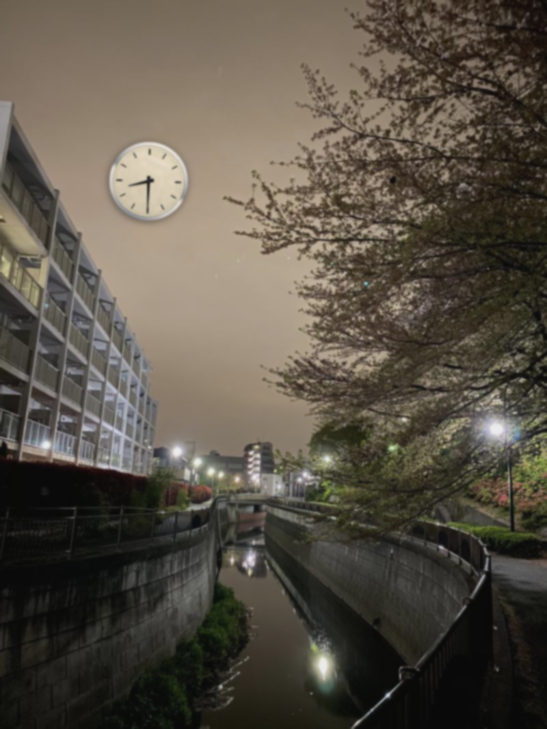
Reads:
h=8 m=30
